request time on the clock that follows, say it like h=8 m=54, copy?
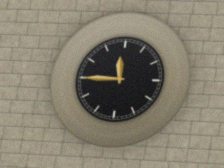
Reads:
h=11 m=45
